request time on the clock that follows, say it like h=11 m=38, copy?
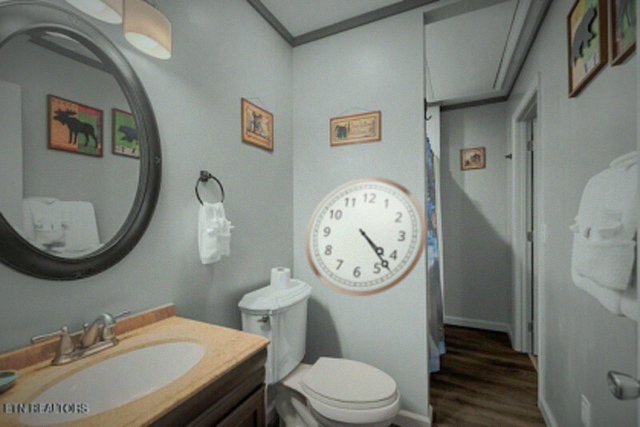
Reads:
h=4 m=23
